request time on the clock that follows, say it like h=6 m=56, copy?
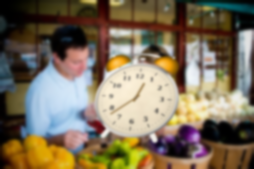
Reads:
h=12 m=38
